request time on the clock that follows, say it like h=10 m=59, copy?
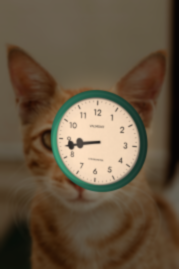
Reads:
h=8 m=43
